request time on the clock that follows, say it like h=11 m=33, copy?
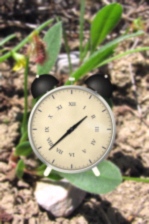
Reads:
h=1 m=38
